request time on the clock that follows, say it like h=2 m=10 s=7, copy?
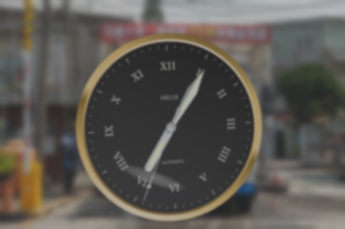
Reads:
h=7 m=5 s=34
